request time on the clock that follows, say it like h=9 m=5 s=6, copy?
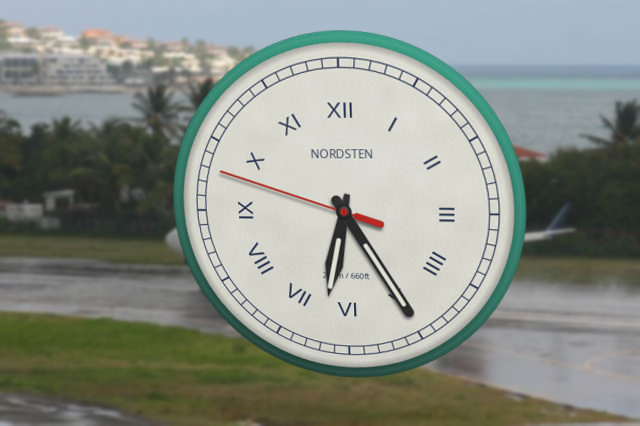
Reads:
h=6 m=24 s=48
